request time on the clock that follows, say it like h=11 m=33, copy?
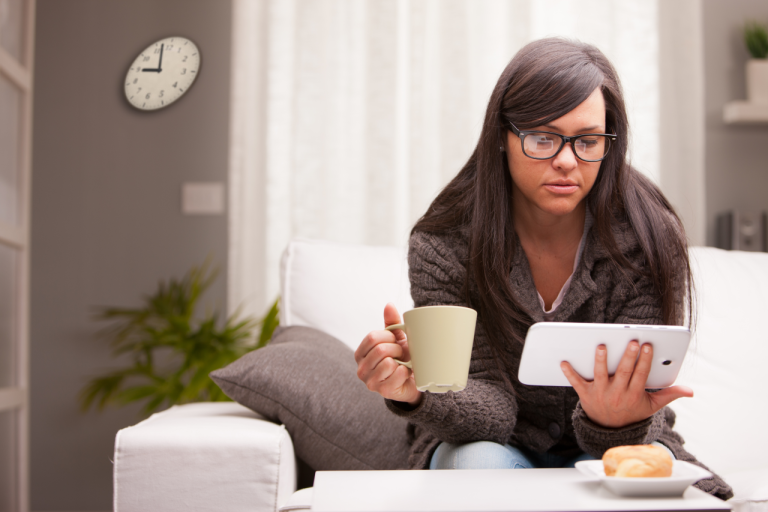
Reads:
h=8 m=57
